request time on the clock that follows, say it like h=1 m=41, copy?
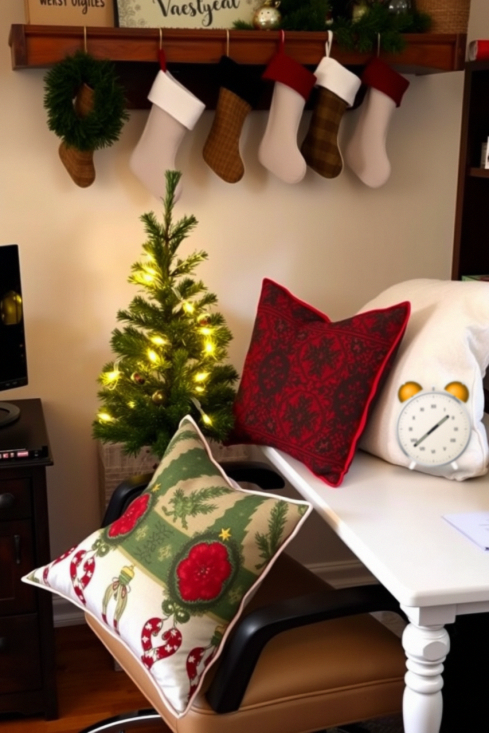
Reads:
h=1 m=38
